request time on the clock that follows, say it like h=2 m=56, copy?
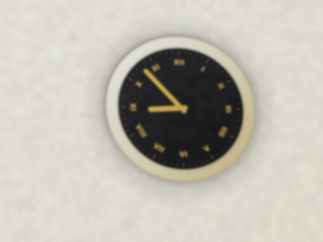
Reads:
h=8 m=53
